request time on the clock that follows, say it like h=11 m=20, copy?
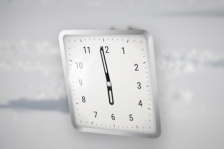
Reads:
h=5 m=59
